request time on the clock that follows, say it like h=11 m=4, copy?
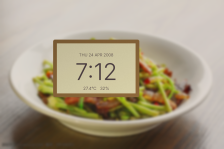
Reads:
h=7 m=12
